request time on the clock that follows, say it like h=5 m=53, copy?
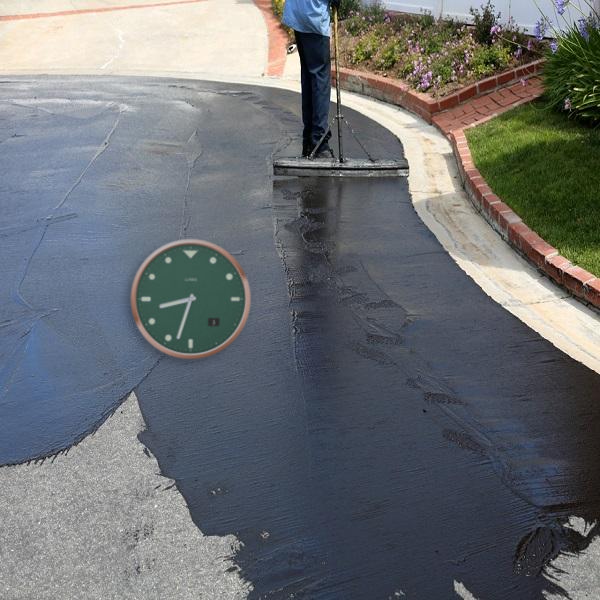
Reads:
h=8 m=33
